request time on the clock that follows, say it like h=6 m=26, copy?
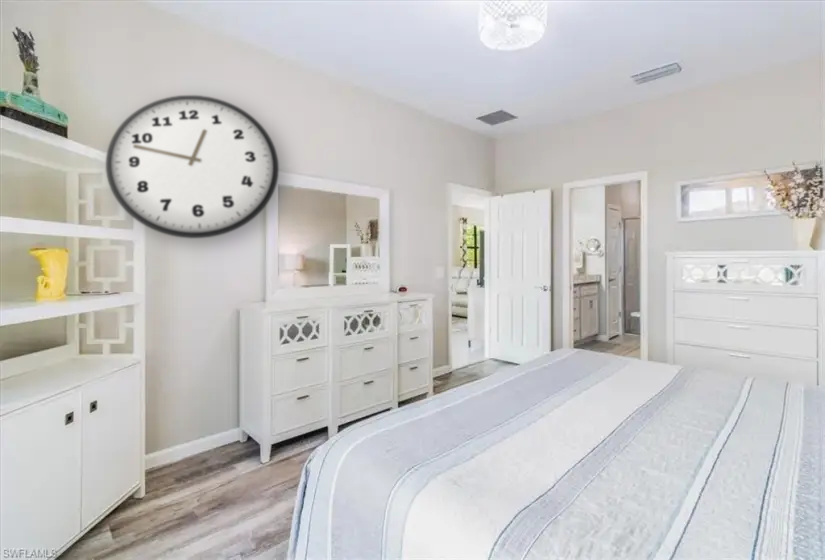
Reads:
h=12 m=48
